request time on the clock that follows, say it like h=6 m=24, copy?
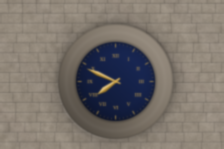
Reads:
h=7 m=49
